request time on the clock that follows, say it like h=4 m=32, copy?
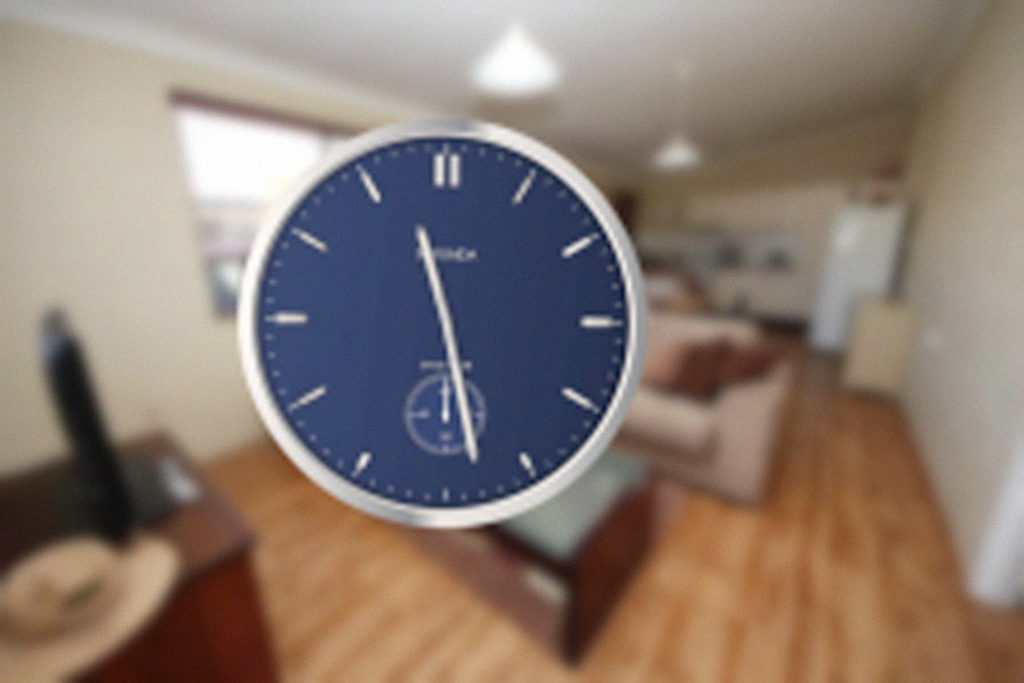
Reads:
h=11 m=28
